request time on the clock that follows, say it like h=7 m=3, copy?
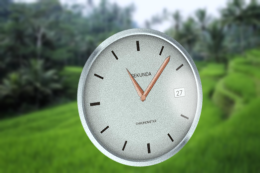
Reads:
h=11 m=7
